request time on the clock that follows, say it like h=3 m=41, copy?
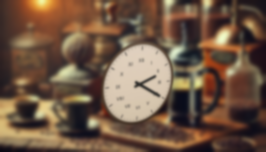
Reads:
h=2 m=20
